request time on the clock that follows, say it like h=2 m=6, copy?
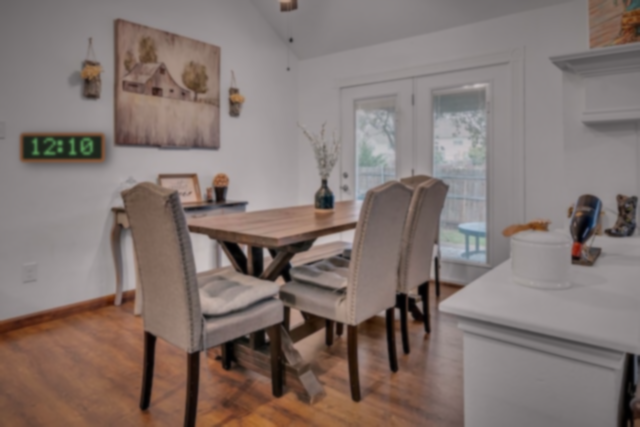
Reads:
h=12 m=10
